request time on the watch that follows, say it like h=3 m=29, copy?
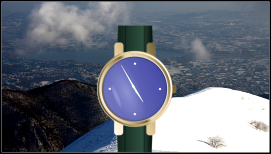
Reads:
h=4 m=55
